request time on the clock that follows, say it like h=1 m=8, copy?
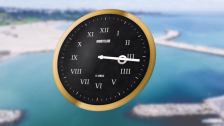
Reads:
h=3 m=16
